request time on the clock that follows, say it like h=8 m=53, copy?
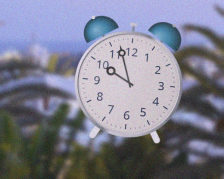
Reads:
h=9 m=57
